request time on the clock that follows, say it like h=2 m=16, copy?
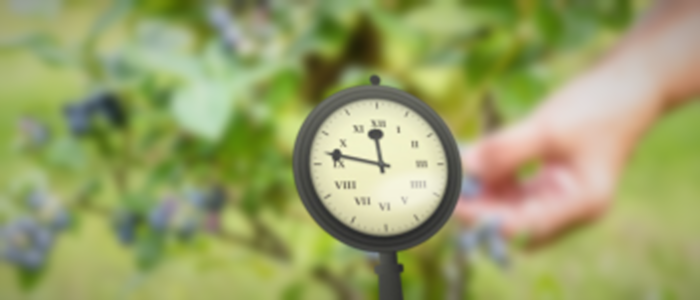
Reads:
h=11 m=47
